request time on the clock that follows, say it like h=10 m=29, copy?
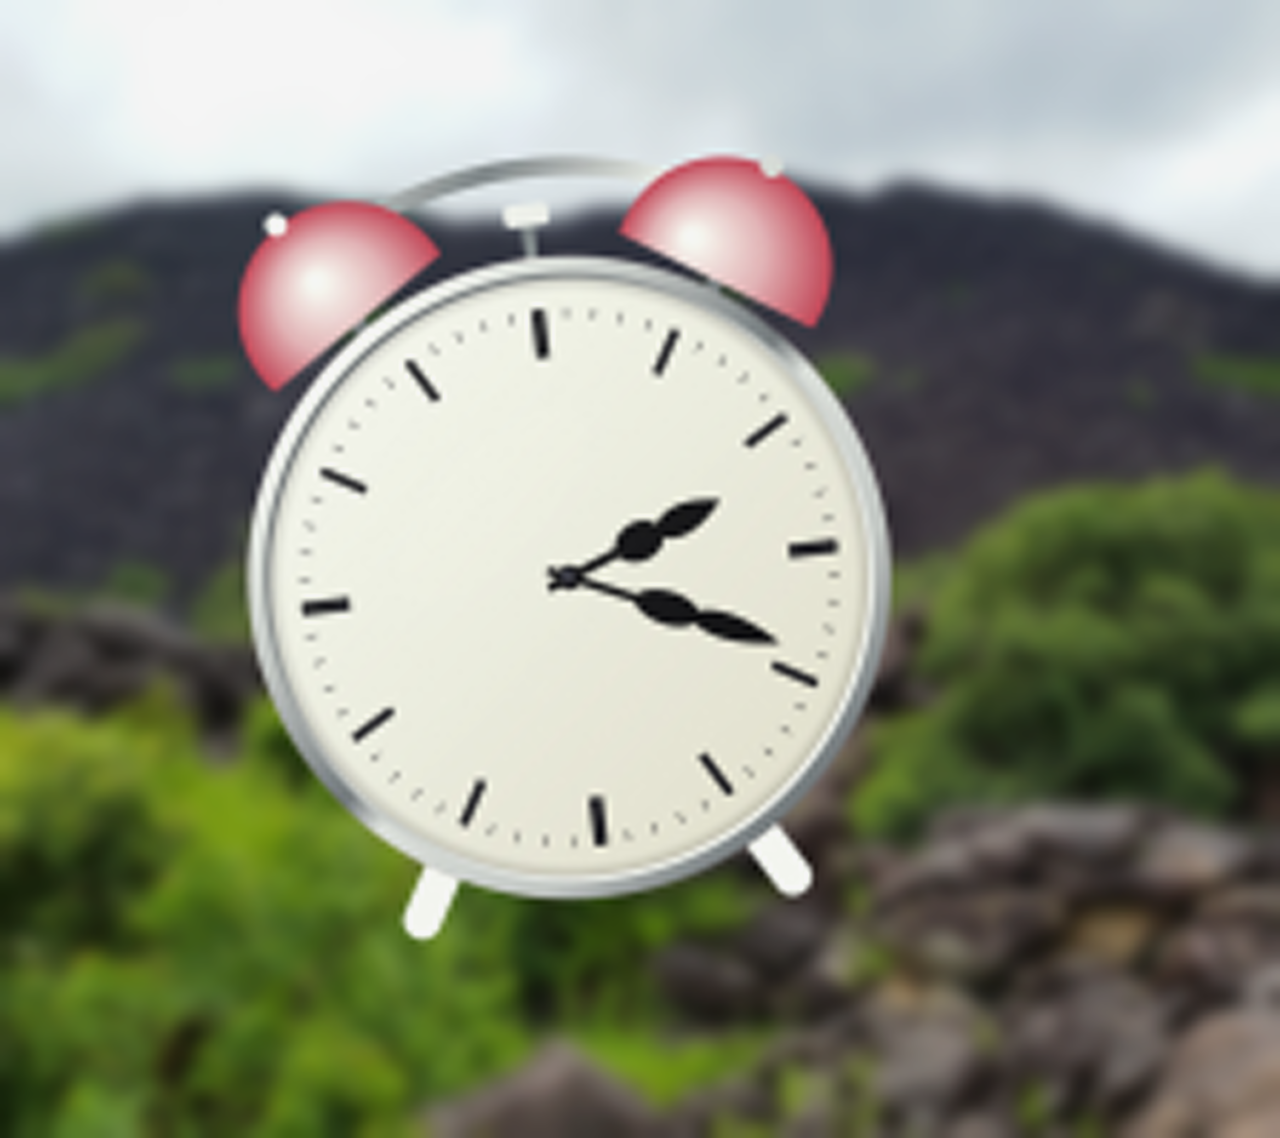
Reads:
h=2 m=19
